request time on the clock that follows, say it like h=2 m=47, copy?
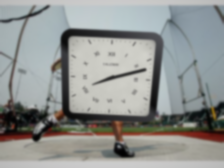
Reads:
h=8 m=12
